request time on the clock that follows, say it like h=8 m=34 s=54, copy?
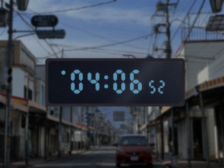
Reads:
h=4 m=6 s=52
